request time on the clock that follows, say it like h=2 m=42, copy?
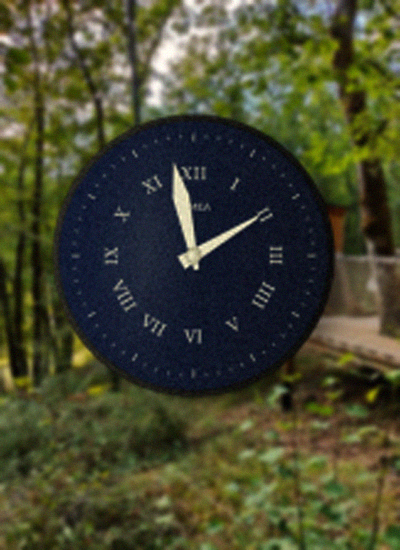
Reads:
h=1 m=58
